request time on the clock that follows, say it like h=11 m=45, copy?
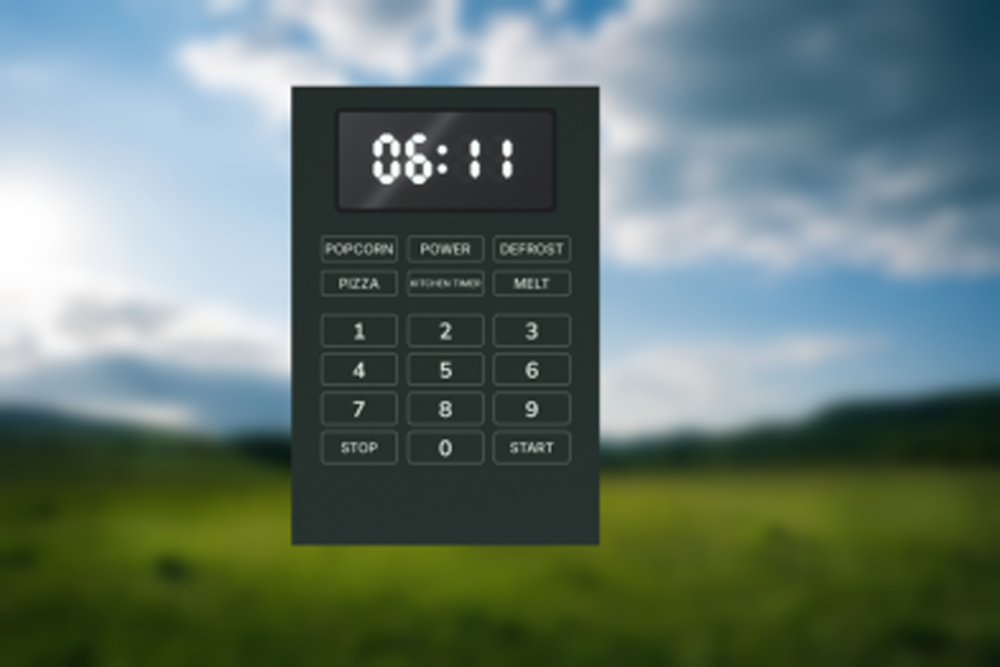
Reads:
h=6 m=11
